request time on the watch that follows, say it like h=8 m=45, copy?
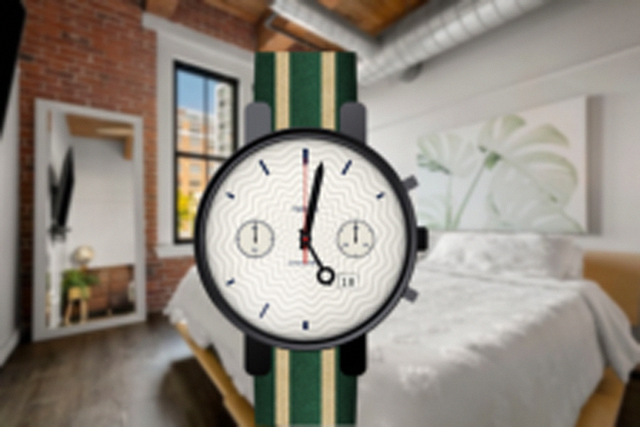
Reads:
h=5 m=2
